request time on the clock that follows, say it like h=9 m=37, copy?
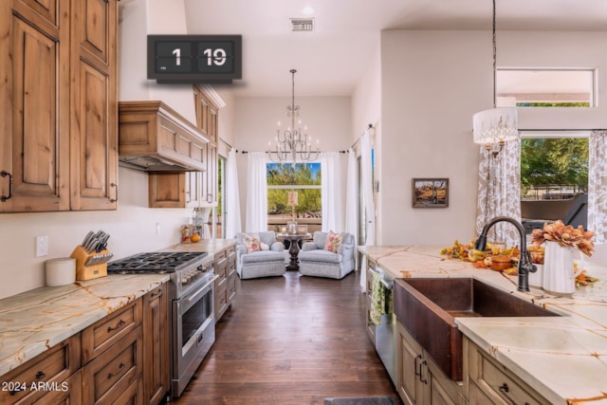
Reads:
h=1 m=19
